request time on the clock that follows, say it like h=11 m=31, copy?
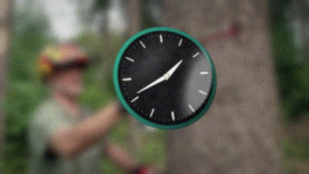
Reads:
h=1 m=41
